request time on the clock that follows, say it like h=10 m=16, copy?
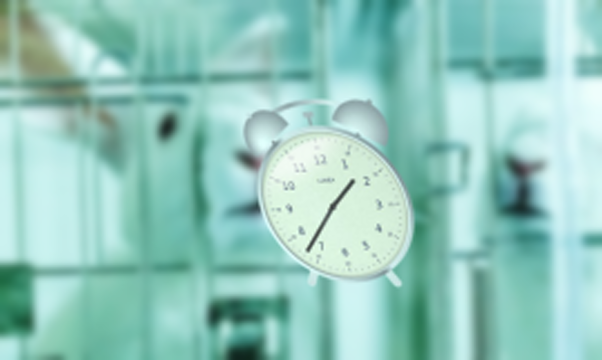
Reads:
h=1 m=37
